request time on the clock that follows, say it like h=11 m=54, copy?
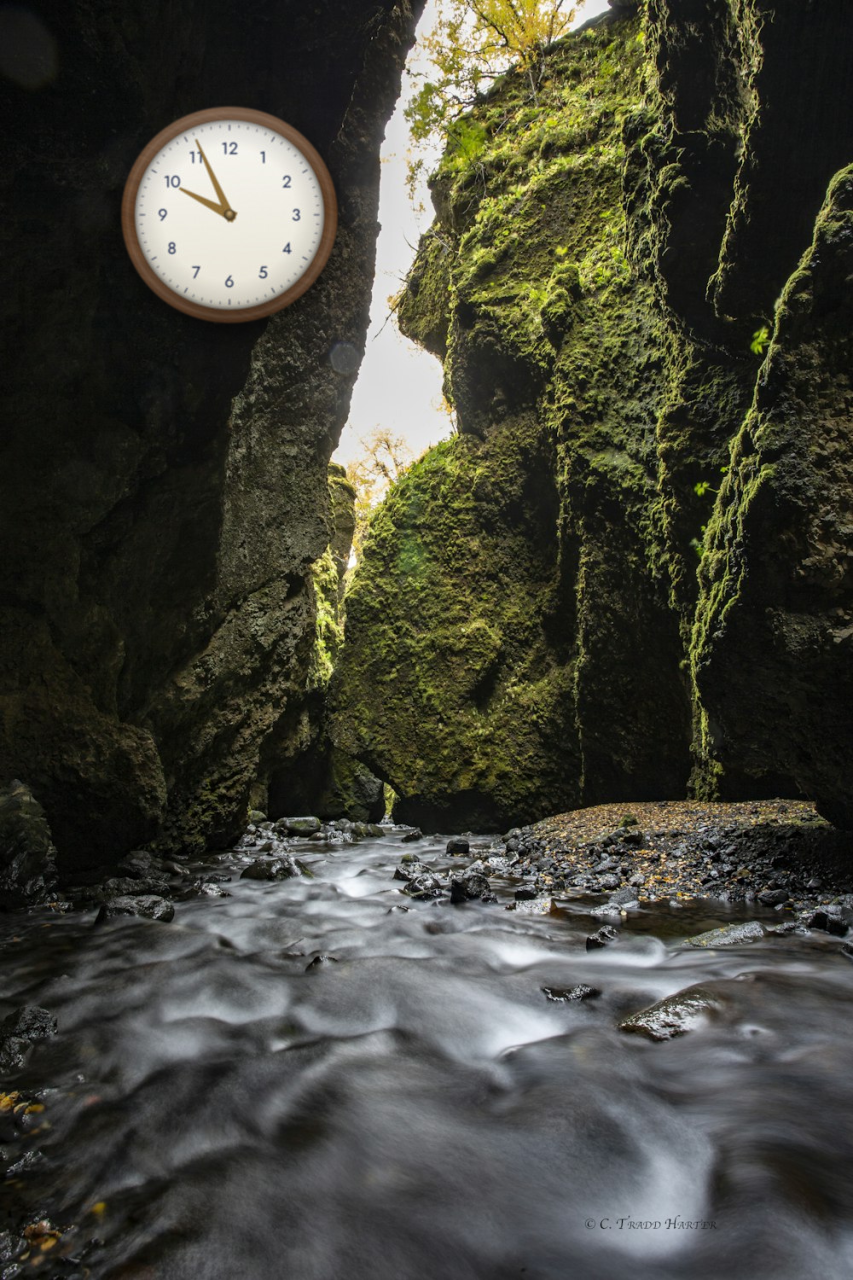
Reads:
h=9 m=56
